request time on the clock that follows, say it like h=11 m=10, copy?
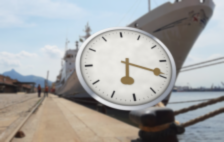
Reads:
h=6 m=19
